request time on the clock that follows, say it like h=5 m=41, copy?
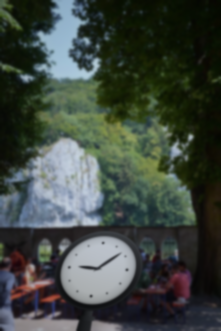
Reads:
h=9 m=8
